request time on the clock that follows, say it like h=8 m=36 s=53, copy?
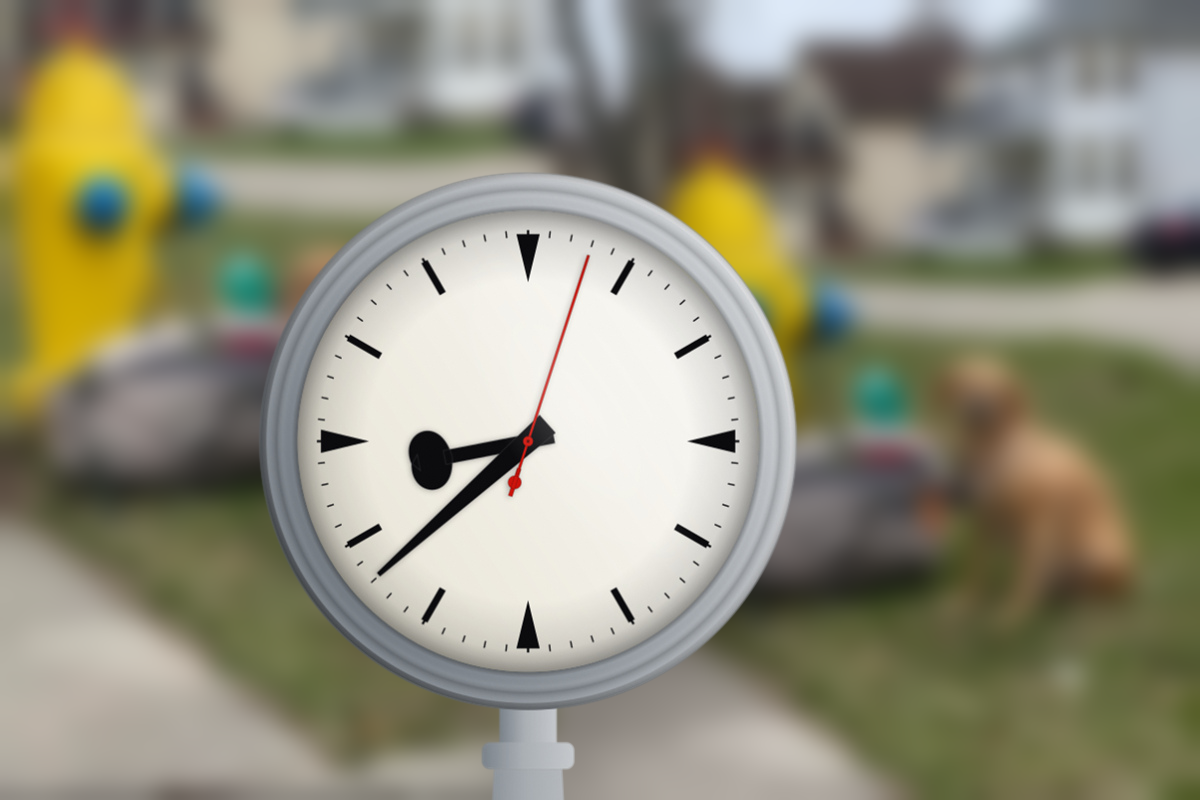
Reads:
h=8 m=38 s=3
